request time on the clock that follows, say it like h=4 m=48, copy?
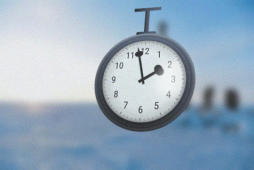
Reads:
h=1 m=58
